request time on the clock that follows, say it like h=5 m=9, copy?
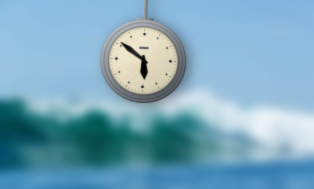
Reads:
h=5 m=51
